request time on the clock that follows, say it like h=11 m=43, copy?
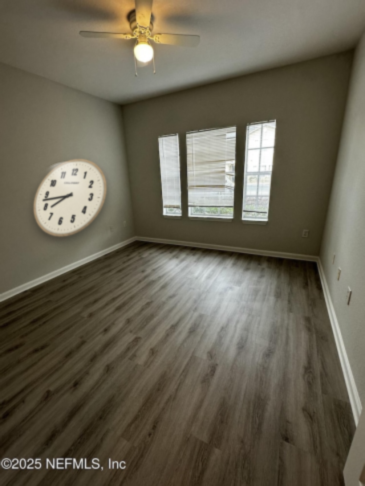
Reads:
h=7 m=43
